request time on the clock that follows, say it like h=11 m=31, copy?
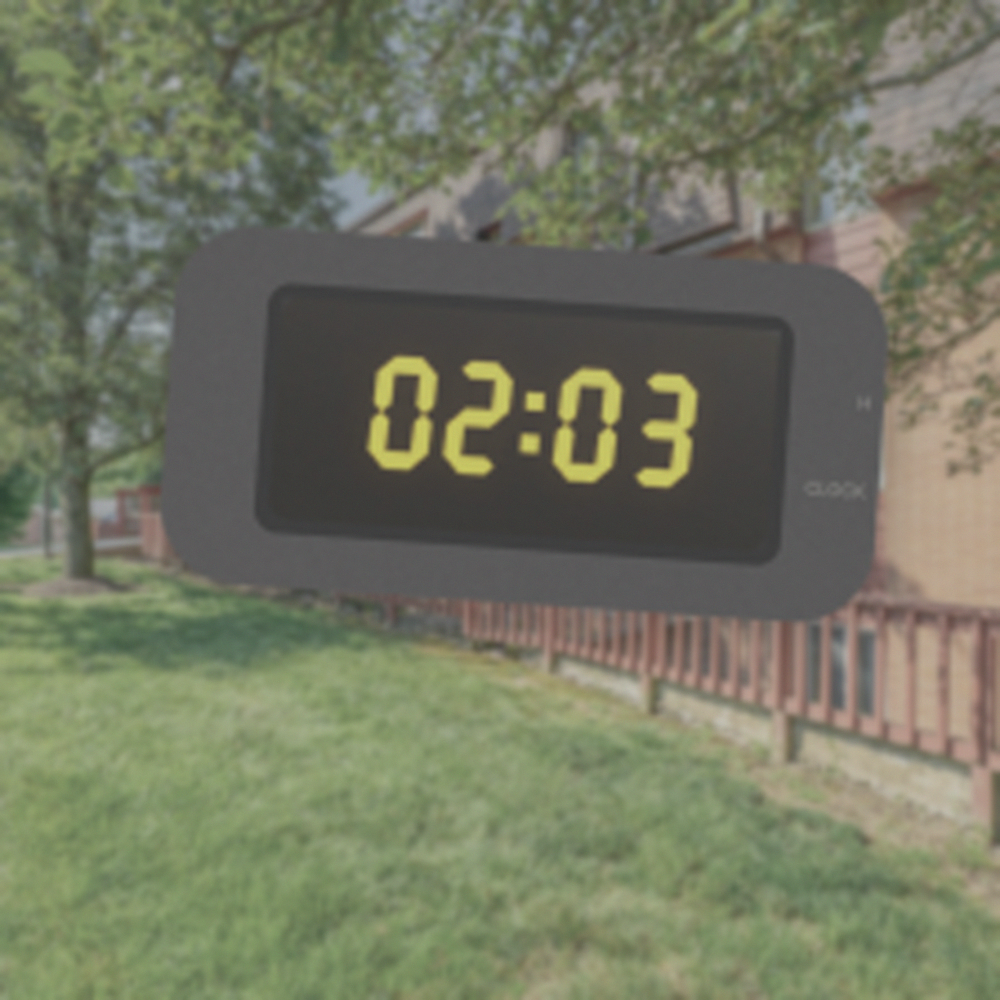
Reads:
h=2 m=3
